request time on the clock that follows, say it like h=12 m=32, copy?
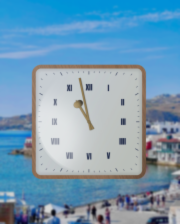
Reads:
h=10 m=58
